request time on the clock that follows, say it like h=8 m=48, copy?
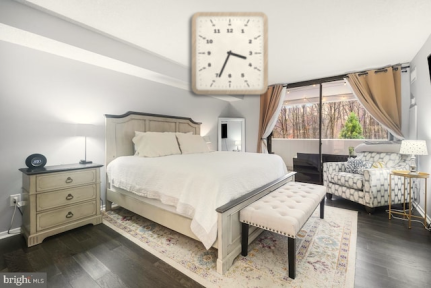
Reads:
h=3 m=34
